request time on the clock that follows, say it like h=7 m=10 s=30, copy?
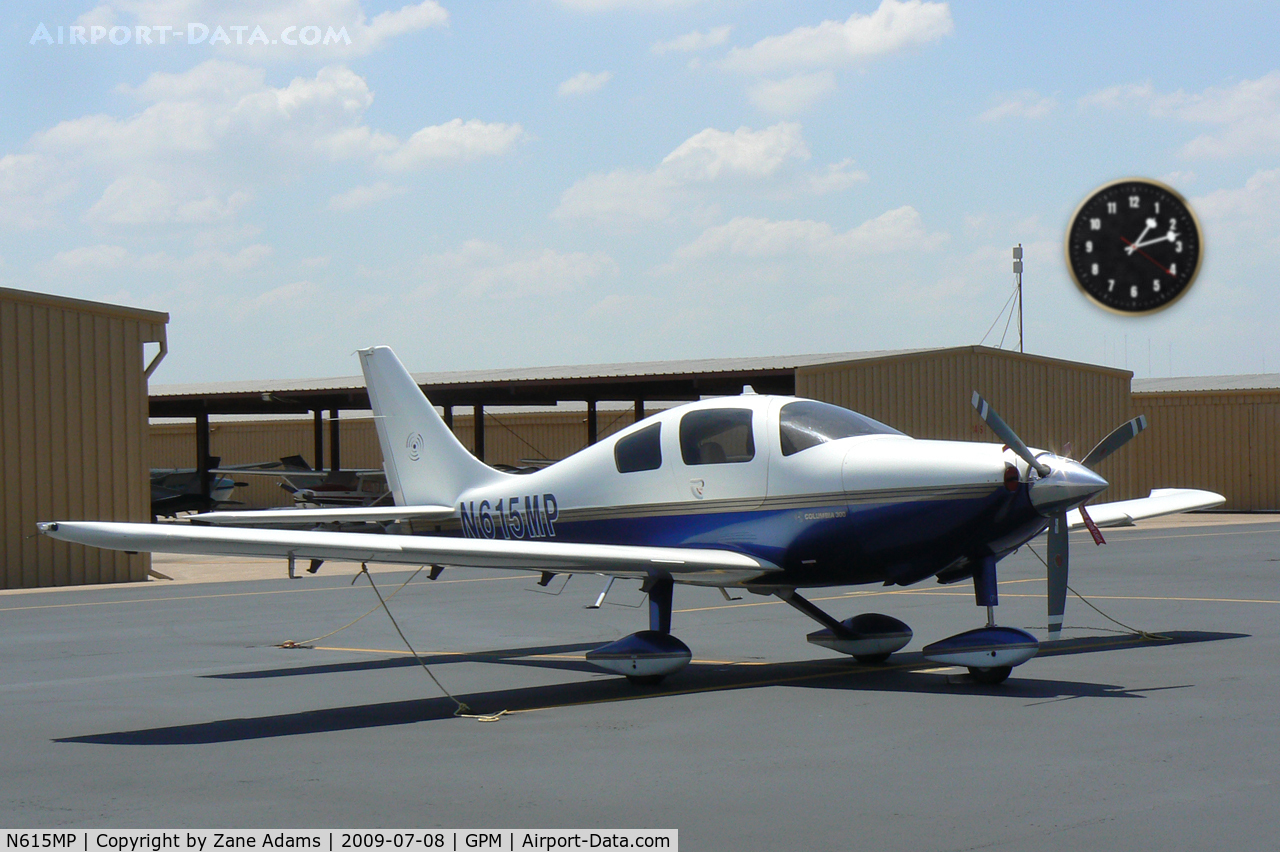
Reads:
h=1 m=12 s=21
